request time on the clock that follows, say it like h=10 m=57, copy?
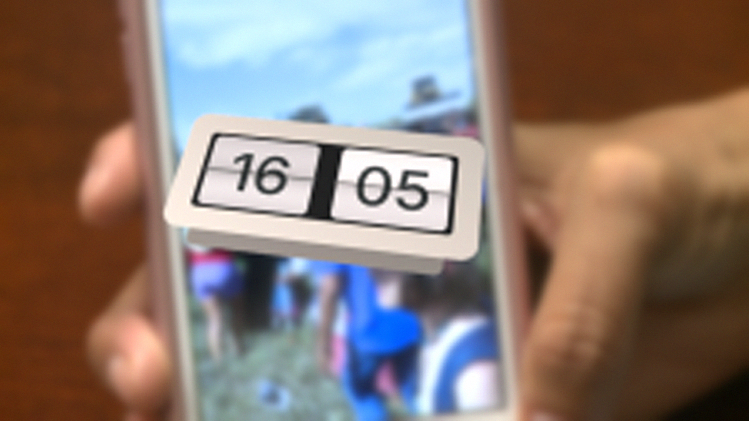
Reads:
h=16 m=5
